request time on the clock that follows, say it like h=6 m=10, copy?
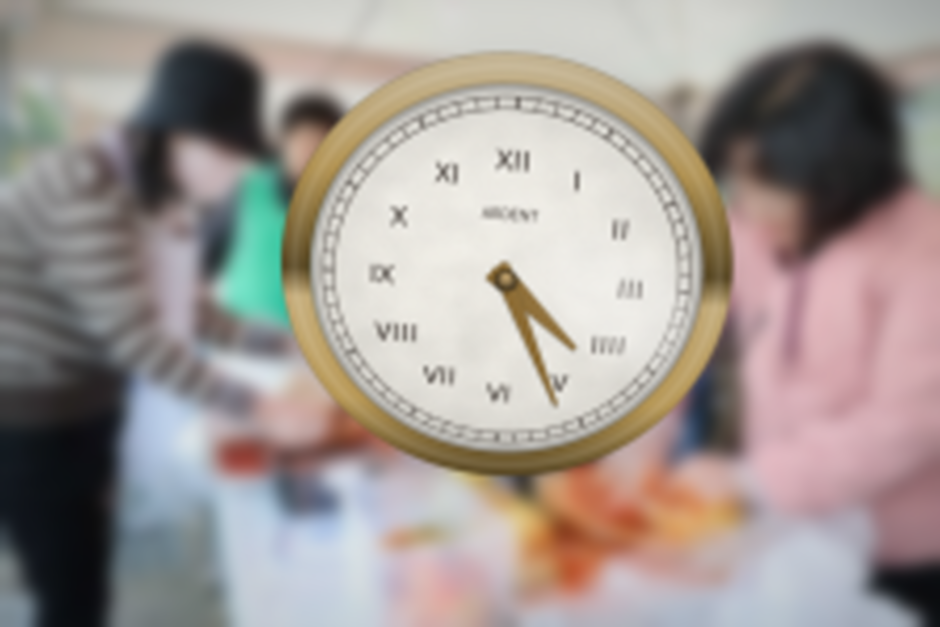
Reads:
h=4 m=26
